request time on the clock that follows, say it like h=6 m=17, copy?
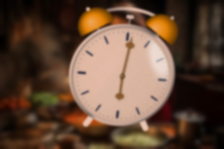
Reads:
h=6 m=1
